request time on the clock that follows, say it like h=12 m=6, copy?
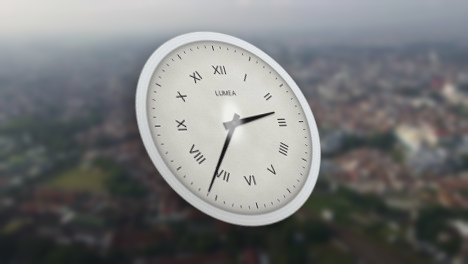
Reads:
h=2 m=36
